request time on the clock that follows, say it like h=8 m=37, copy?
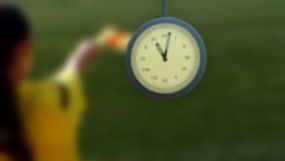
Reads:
h=11 m=2
